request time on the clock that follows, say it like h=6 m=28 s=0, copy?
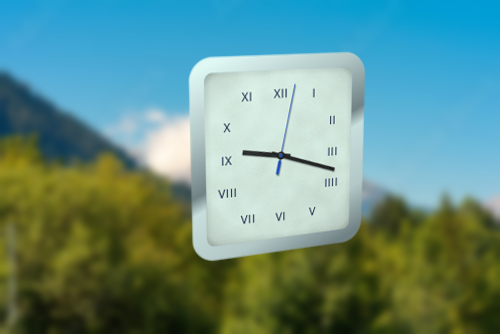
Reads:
h=9 m=18 s=2
